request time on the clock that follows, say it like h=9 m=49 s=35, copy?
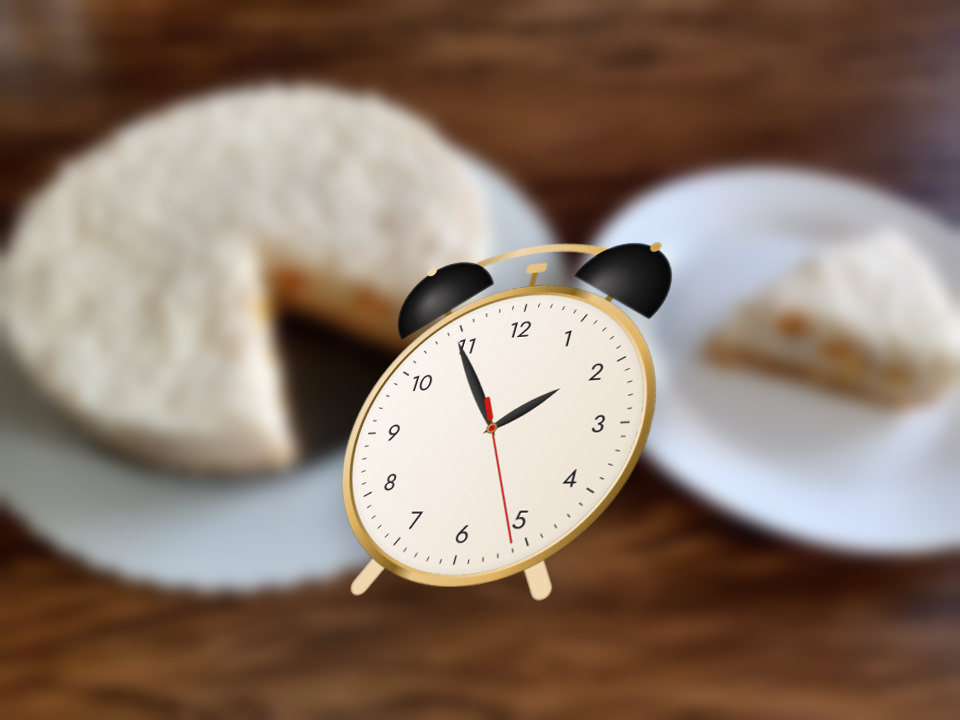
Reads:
h=1 m=54 s=26
